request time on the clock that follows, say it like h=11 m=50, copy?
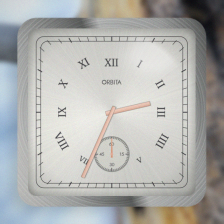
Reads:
h=2 m=34
